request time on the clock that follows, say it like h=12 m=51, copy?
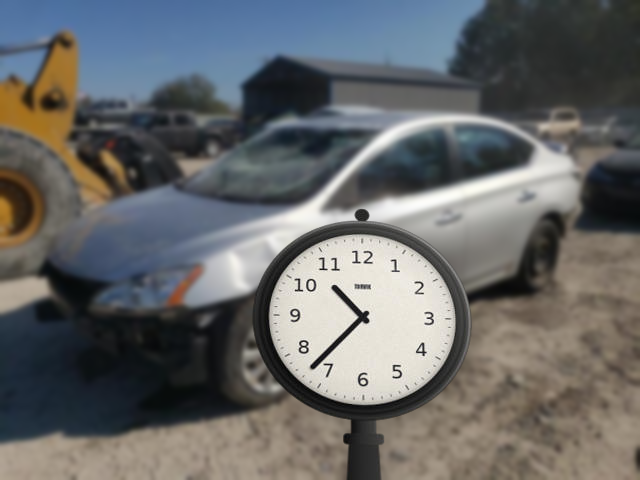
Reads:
h=10 m=37
